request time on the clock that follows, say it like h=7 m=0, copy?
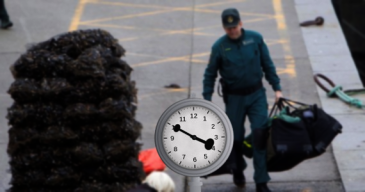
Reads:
h=3 m=50
